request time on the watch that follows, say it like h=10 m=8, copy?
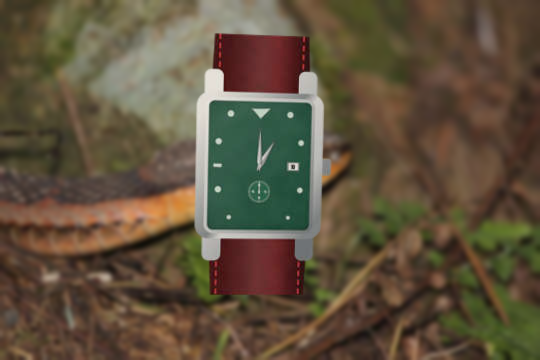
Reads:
h=1 m=0
